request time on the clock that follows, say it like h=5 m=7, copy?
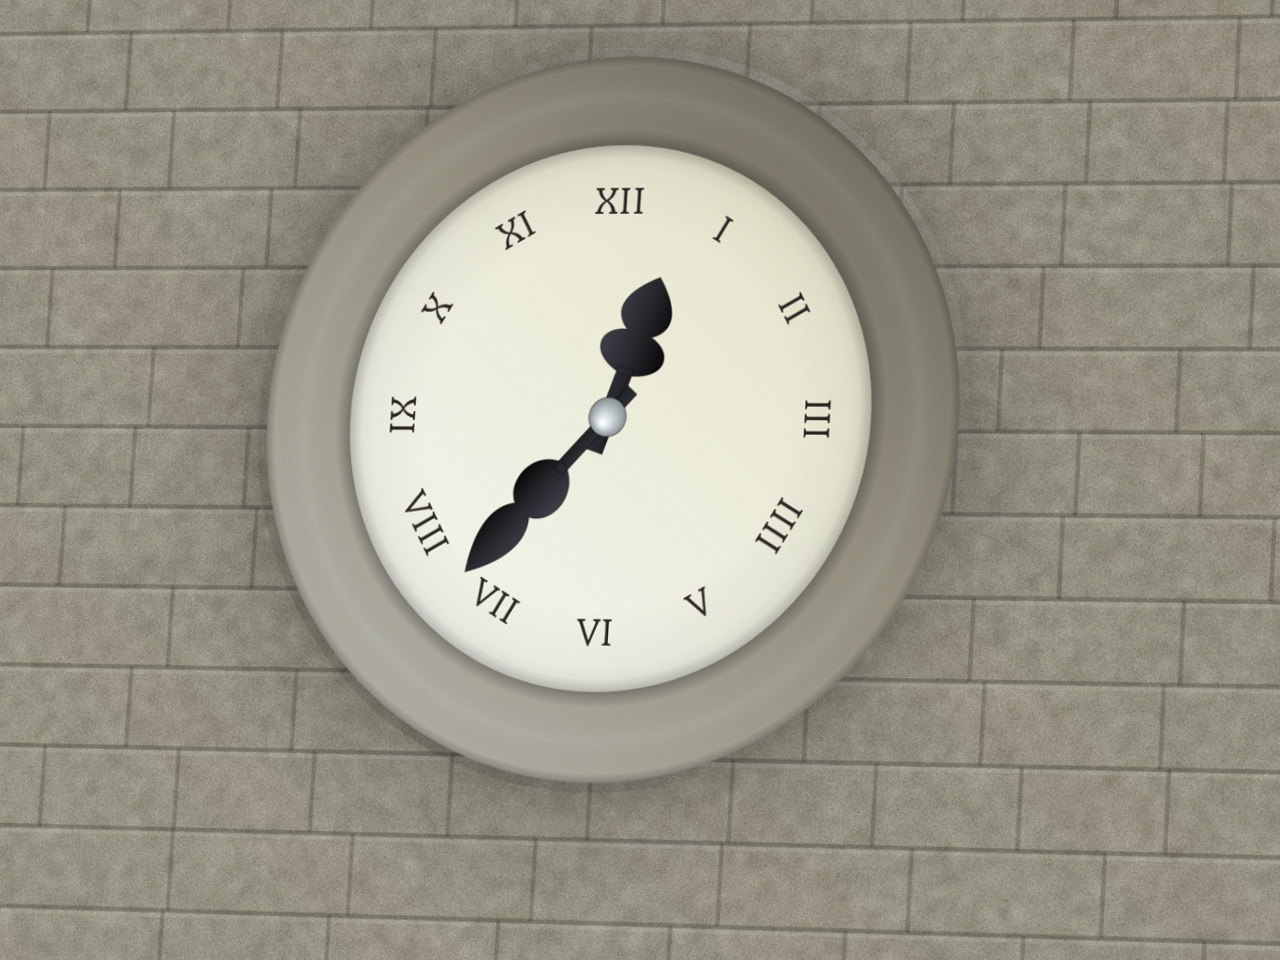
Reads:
h=12 m=37
